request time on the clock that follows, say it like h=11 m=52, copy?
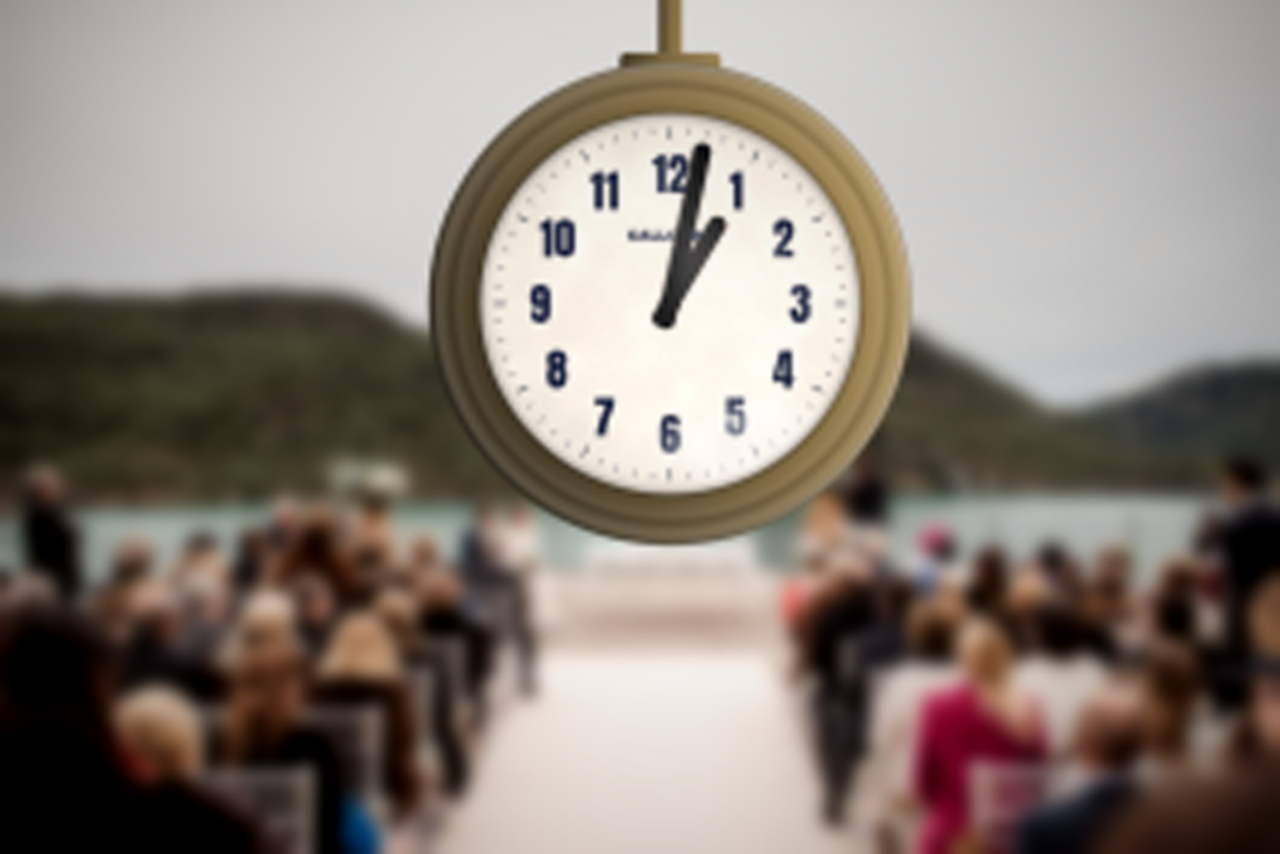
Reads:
h=1 m=2
